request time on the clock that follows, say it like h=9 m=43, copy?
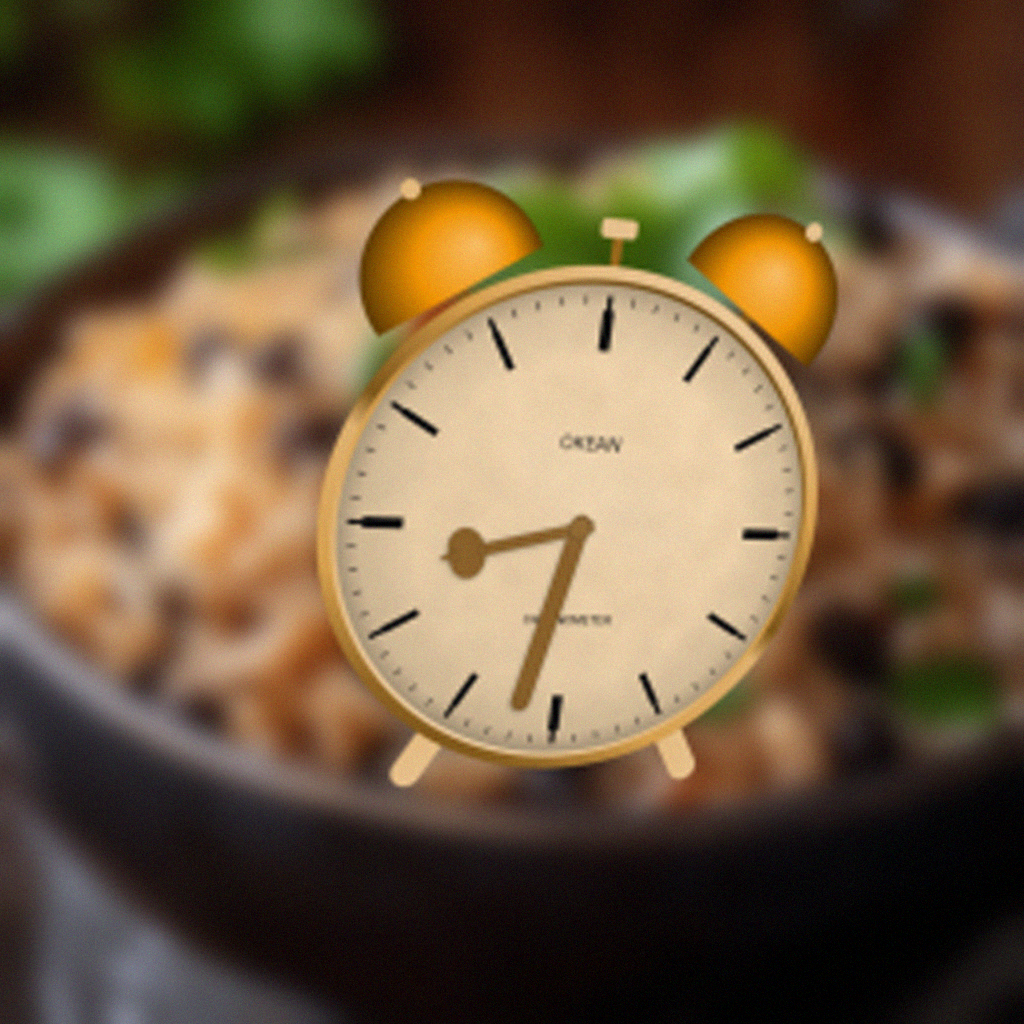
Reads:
h=8 m=32
